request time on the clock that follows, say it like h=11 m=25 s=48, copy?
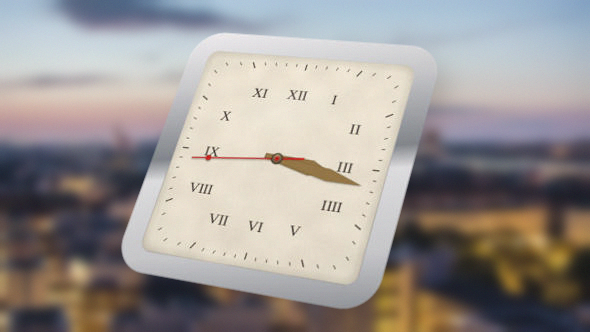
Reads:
h=3 m=16 s=44
